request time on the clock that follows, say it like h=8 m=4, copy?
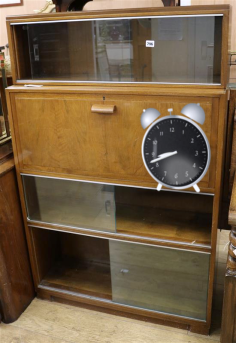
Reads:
h=8 m=42
